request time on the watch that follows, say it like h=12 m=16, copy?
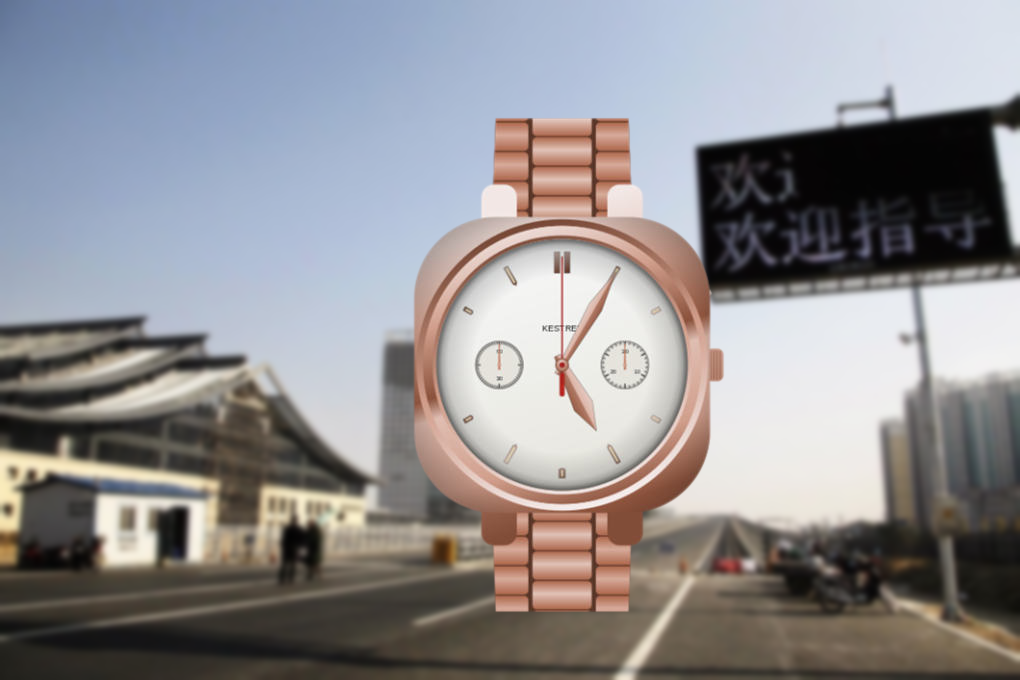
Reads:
h=5 m=5
